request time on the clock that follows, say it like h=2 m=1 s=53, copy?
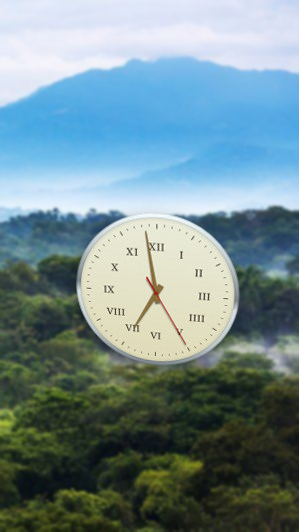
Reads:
h=6 m=58 s=25
